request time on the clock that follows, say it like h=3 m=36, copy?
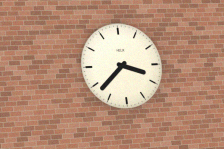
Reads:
h=3 m=38
